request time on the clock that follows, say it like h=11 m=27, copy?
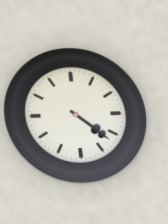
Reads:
h=4 m=22
